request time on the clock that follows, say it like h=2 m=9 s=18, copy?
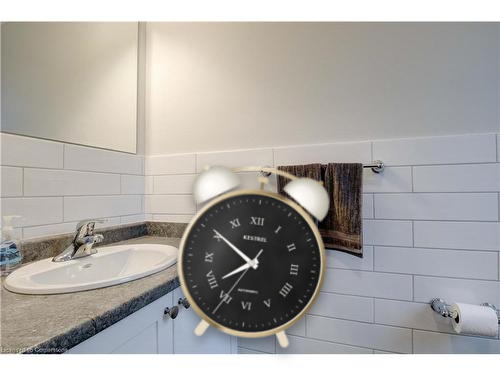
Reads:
h=7 m=50 s=35
